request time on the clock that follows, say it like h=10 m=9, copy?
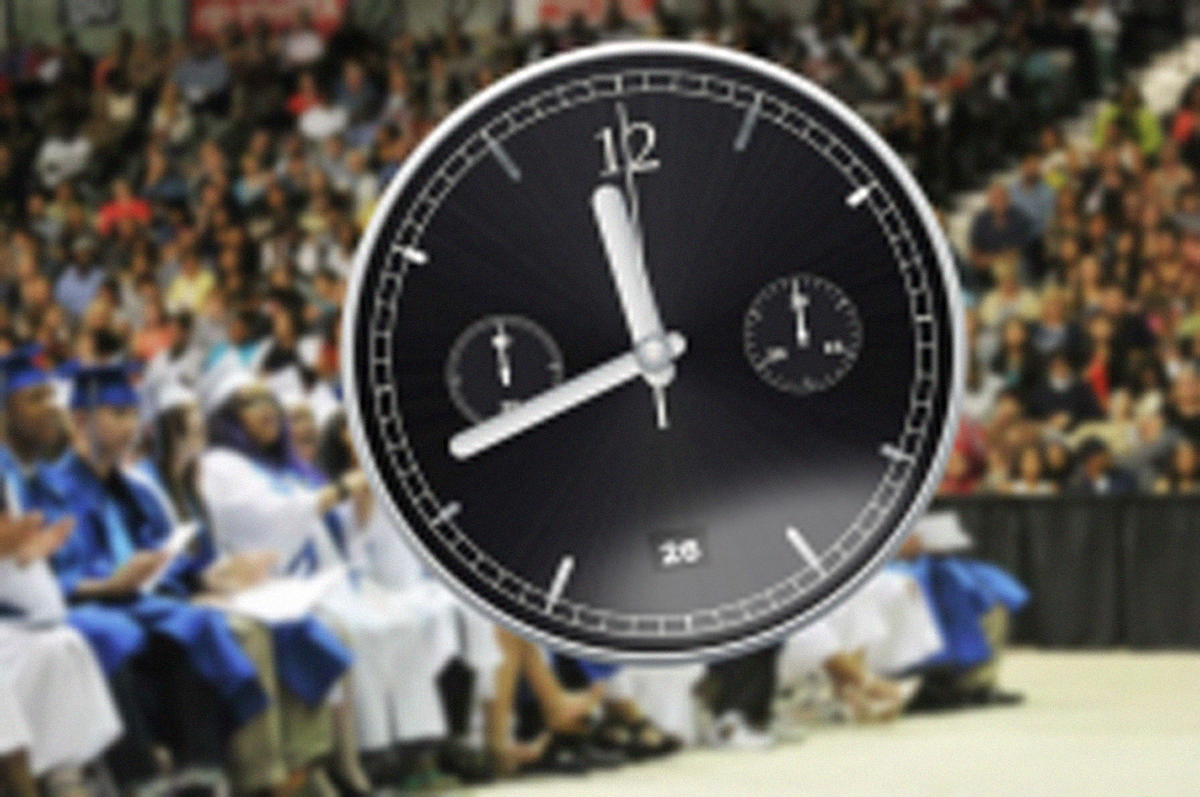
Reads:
h=11 m=42
